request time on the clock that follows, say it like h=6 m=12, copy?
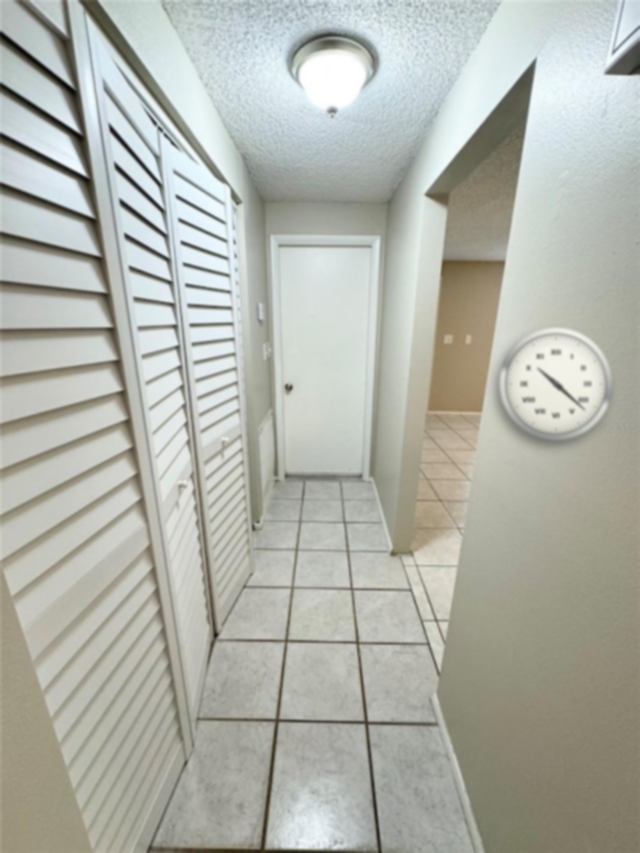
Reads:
h=10 m=22
